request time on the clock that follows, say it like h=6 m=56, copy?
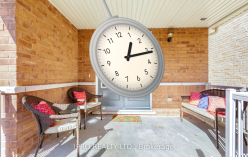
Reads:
h=1 m=16
